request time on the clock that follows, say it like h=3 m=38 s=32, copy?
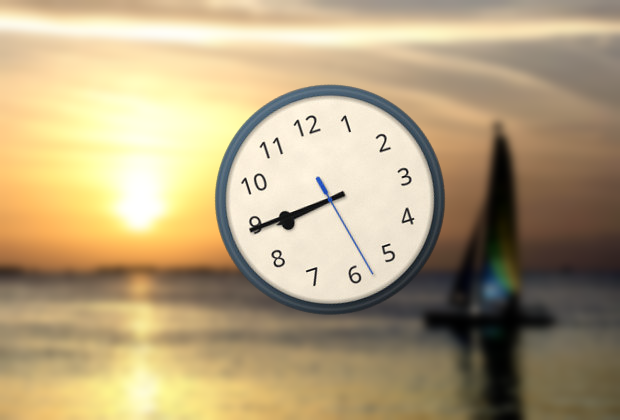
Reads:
h=8 m=44 s=28
